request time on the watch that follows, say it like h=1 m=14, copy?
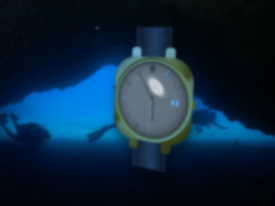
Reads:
h=5 m=55
